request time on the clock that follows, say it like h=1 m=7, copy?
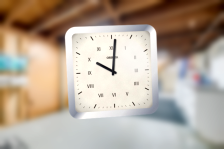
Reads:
h=10 m=1
